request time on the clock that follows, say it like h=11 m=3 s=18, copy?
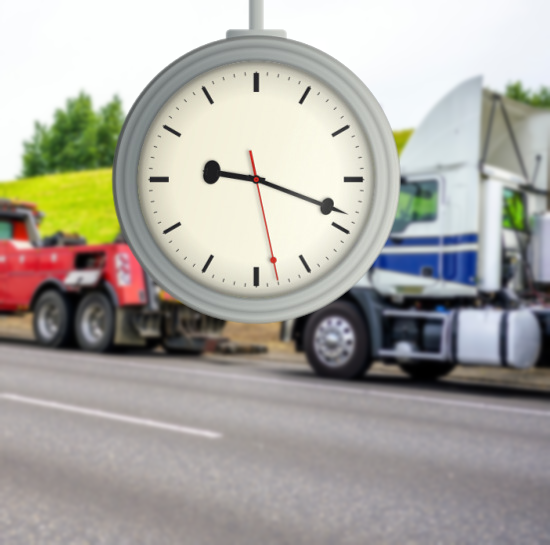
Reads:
h=9 m=18 s=28
